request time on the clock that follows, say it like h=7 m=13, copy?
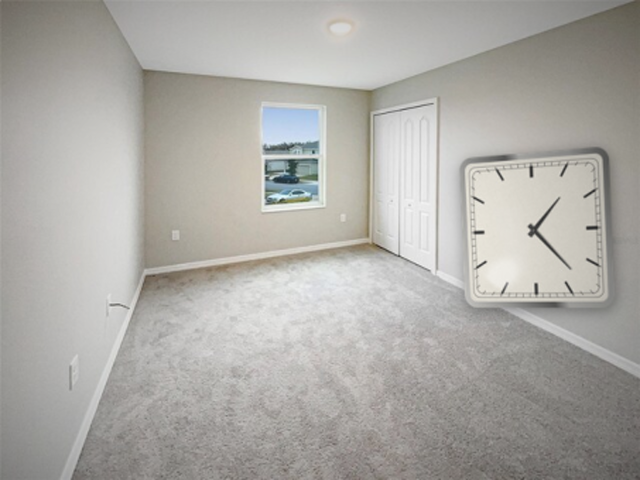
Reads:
h=1 m=23
